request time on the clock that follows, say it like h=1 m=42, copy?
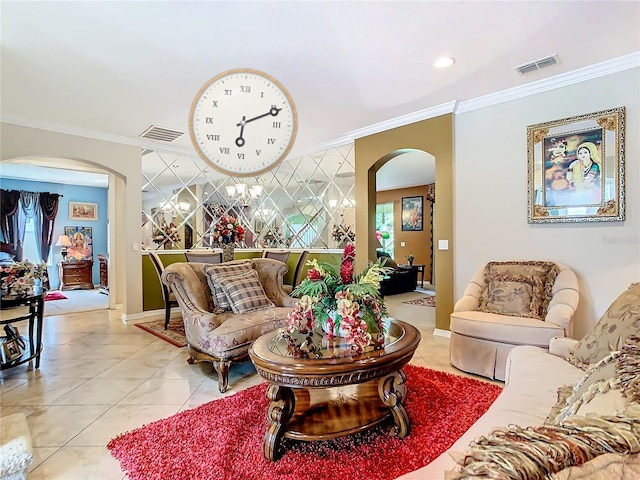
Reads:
h=6 m=11
